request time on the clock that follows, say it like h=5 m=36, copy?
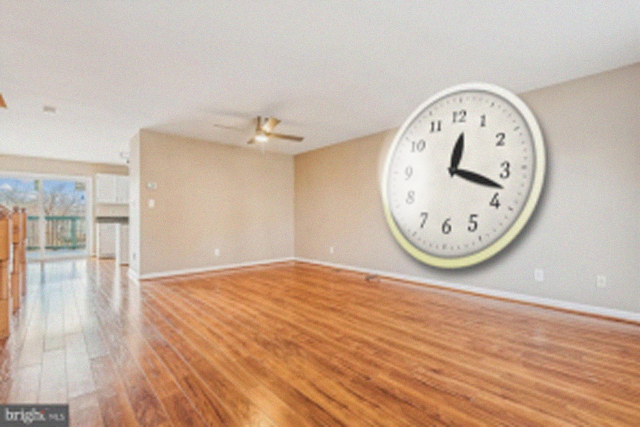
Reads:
h=12 m=18
